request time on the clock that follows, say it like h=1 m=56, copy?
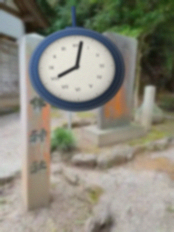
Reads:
h=8 m=2
